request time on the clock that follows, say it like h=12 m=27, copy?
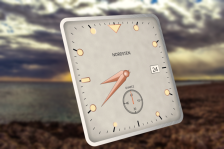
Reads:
h=8 m=39
